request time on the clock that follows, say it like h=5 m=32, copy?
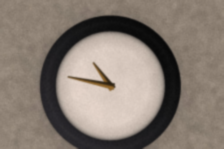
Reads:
h=10 m=47
